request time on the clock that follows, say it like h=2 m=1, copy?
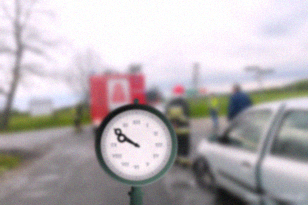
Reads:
h=9 m=51
